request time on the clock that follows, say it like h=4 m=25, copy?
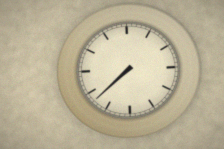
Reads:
h=7 m=38
